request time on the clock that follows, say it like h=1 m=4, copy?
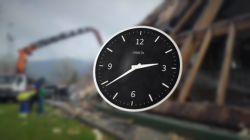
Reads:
h=2 m=39
